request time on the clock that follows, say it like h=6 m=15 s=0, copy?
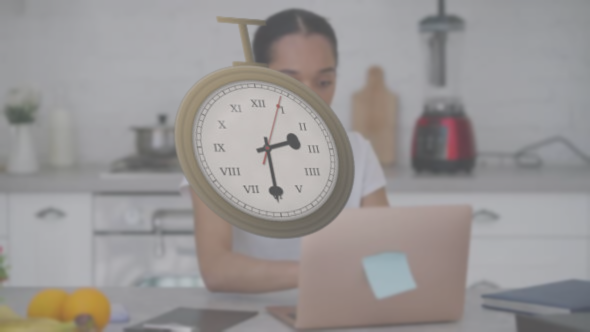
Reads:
h=2 m=30 s=4
